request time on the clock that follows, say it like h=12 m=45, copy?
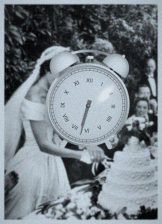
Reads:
h=6 m=32
